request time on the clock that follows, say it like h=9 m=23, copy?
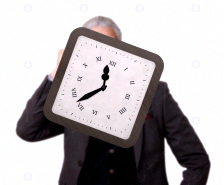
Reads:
h=11 m=37
